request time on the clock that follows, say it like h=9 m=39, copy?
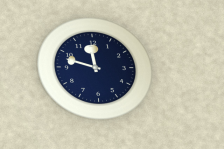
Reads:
h=11 m=48
